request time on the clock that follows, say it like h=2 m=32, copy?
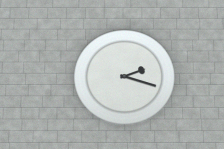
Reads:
h=2 m=18
